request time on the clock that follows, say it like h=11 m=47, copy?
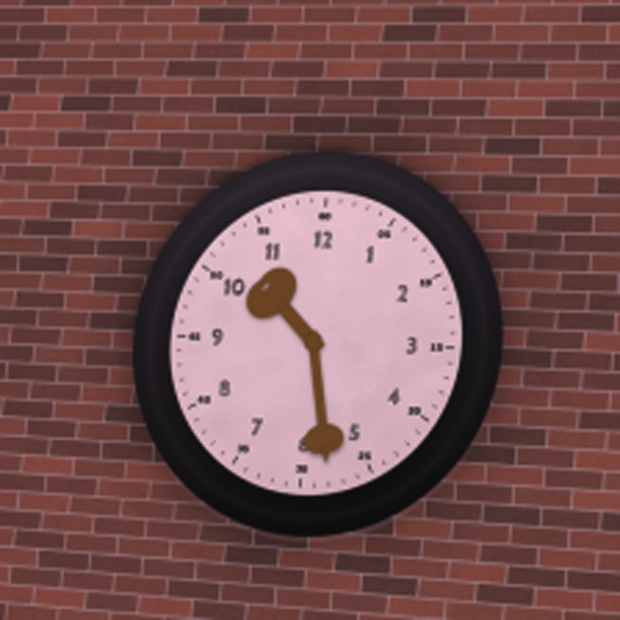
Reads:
h=10 m=28
